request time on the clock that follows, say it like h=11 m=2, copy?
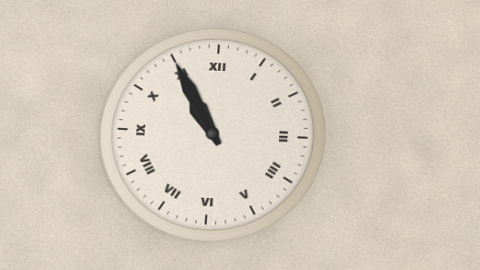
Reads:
h=10 m=55
